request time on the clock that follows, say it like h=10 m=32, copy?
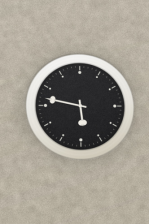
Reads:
h=5 m=47
